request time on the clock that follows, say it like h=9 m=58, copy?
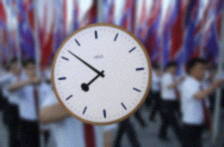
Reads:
h=7 m=52
